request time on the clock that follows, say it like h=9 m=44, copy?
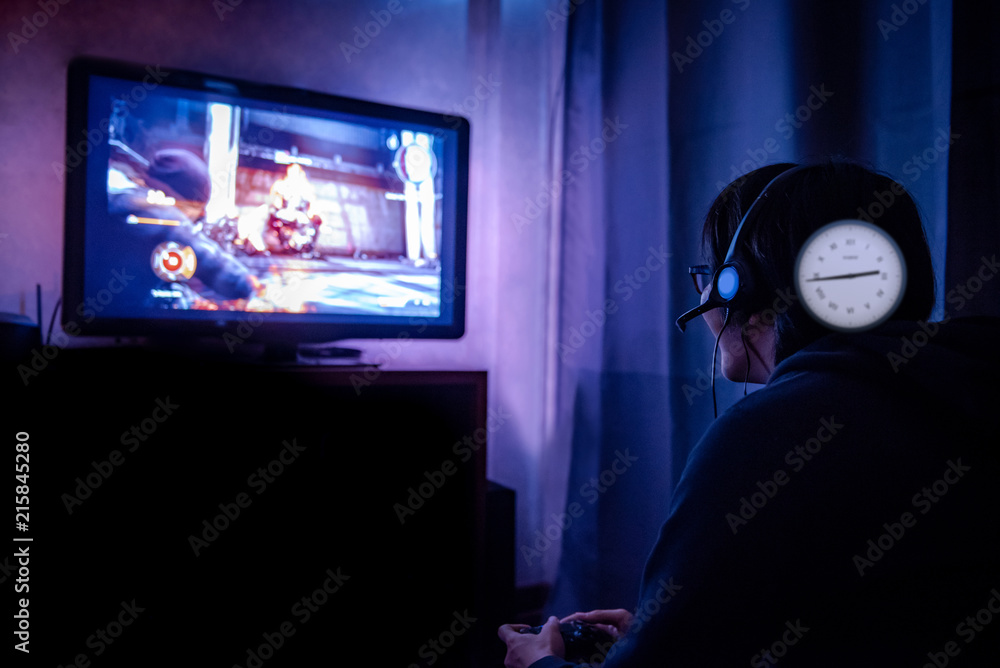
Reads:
h=2 m=44
